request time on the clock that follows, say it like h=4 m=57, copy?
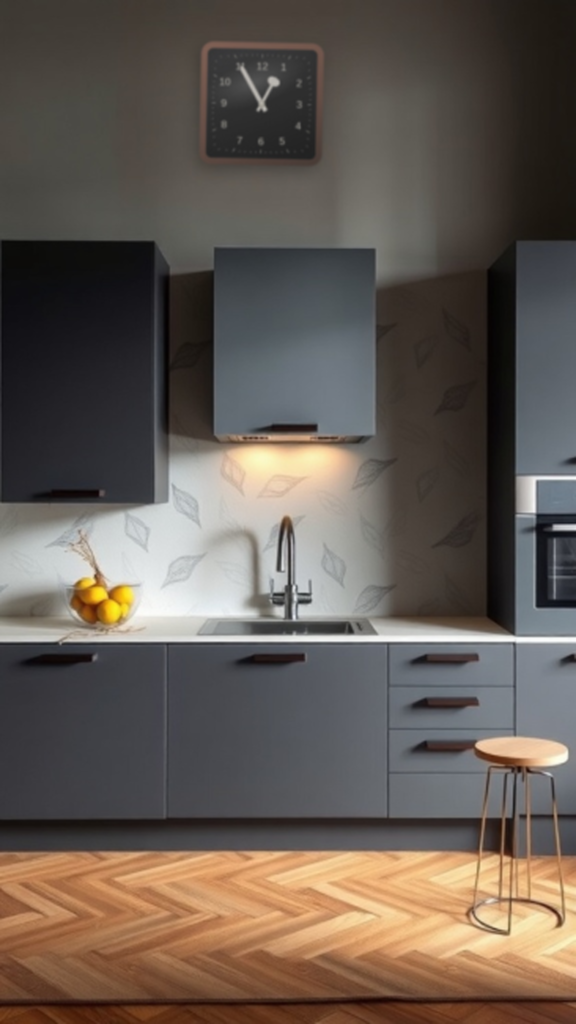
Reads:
h=12 m=55
